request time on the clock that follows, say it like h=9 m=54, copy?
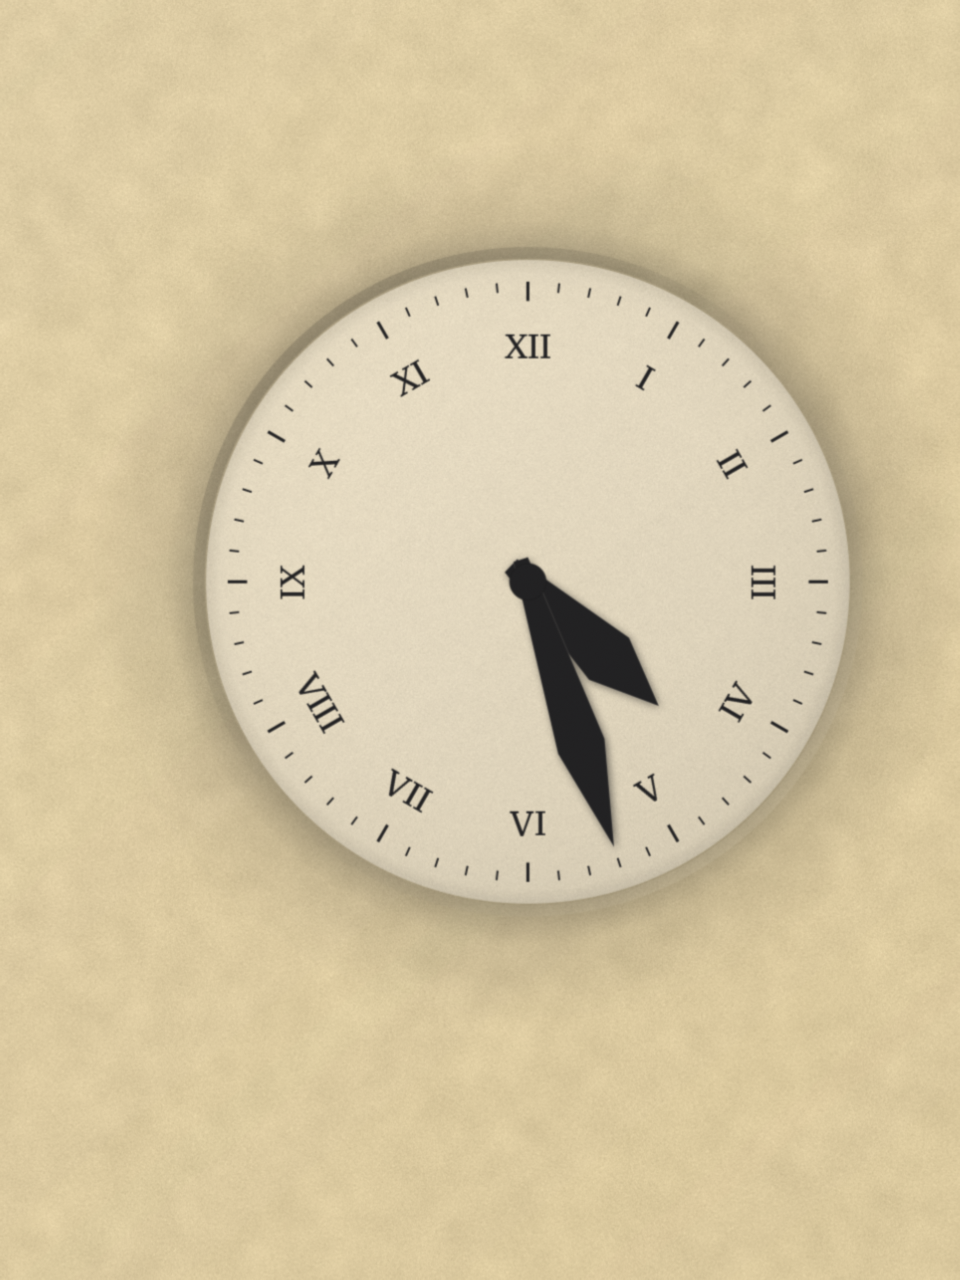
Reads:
h=4 m=27
